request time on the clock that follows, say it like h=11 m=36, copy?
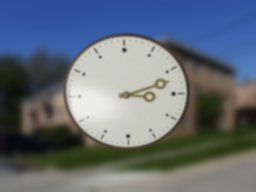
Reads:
h=3 m=12
